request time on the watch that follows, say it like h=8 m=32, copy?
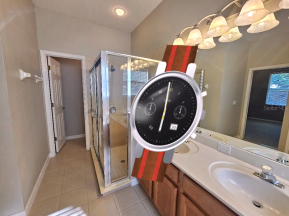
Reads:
h=5 m=59
